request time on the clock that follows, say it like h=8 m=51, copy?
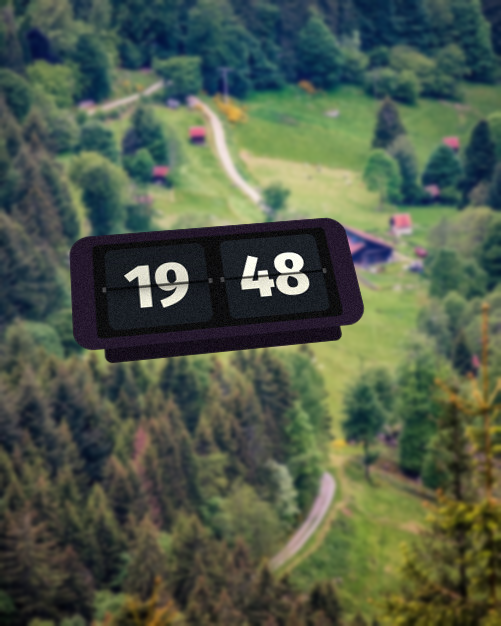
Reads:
h=19 m=48
